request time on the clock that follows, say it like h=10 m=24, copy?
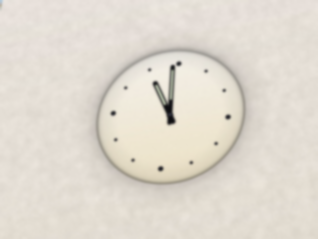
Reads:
h=10 m=59
